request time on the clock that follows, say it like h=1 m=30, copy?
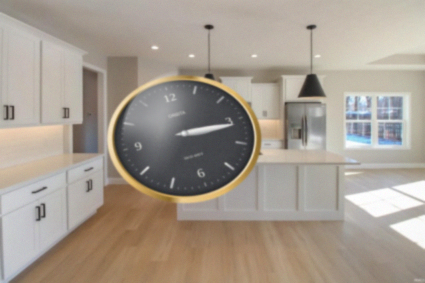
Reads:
h=3 m=16
